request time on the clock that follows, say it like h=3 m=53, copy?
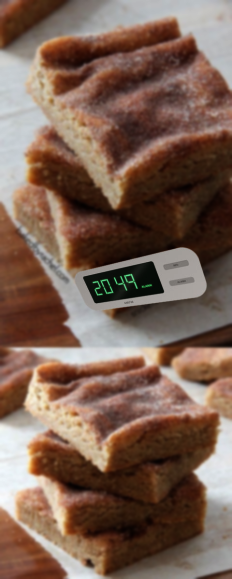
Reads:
h=20 m=49
